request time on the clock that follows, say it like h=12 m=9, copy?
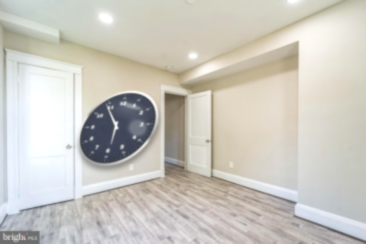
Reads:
h=5 m=54
